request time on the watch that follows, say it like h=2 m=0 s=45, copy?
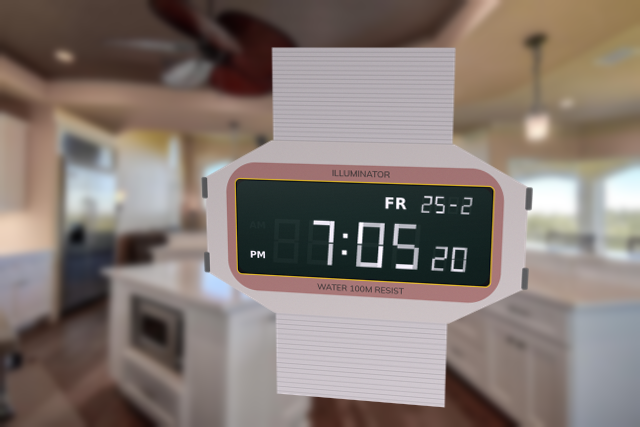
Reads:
h=7 m=5 s=20
